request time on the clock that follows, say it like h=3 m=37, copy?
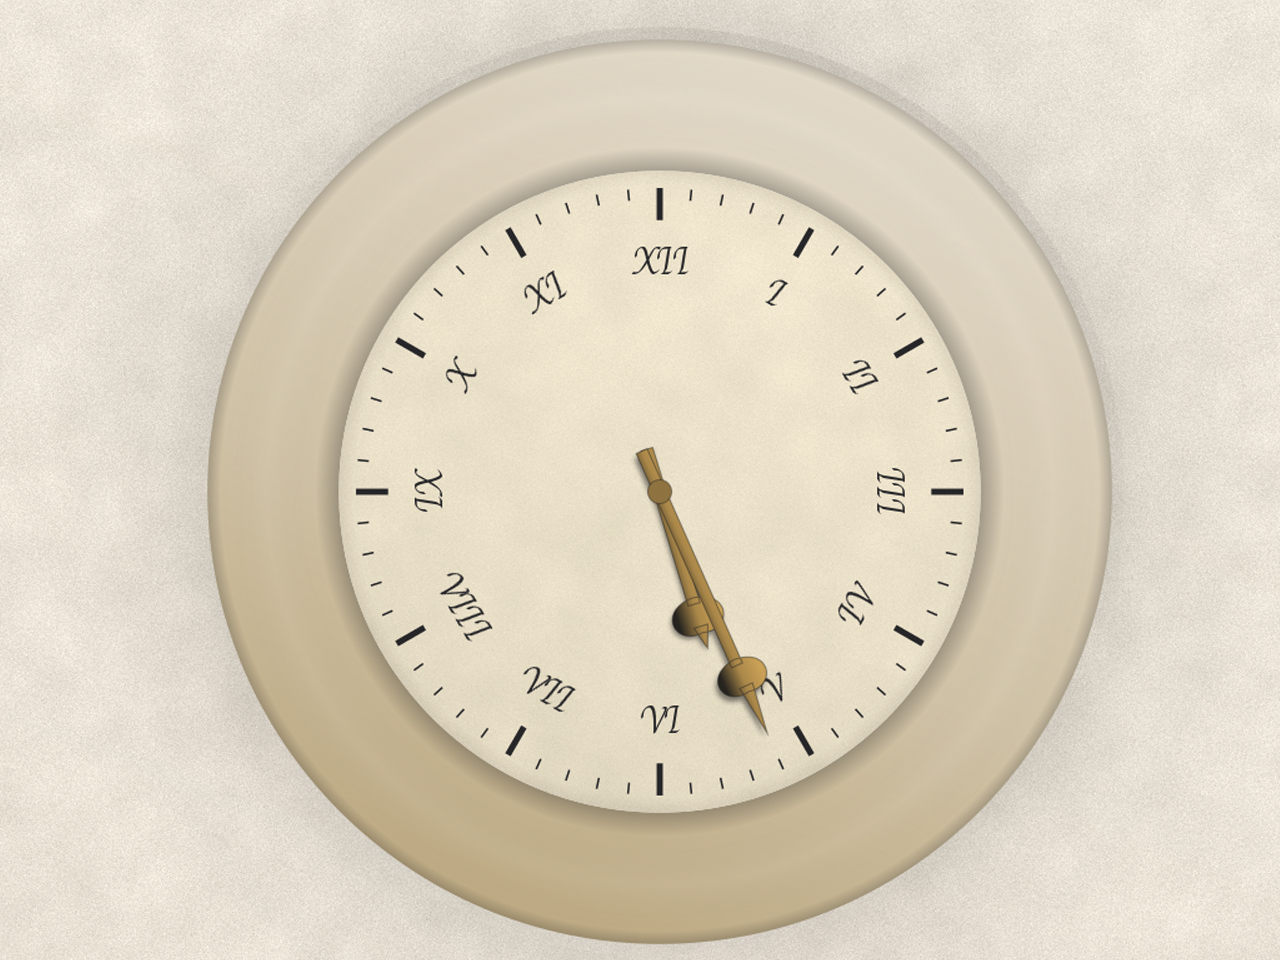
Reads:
h=5 m=26
